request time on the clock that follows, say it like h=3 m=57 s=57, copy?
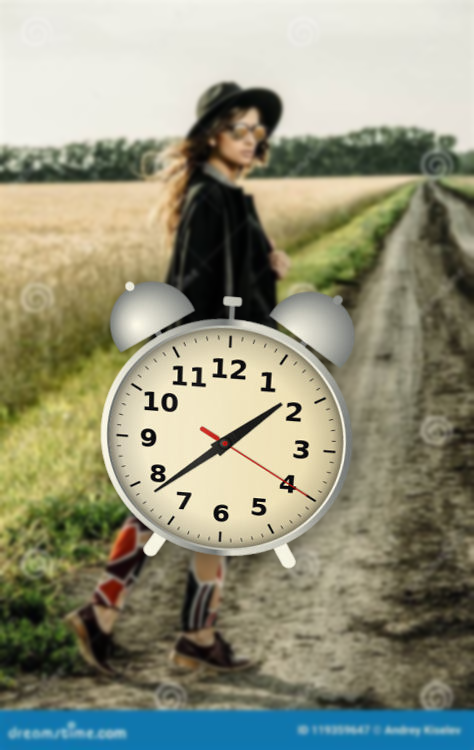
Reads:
h=1 m=38 s=20
